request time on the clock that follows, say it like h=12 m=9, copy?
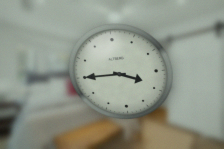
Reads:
h=3 m=45
